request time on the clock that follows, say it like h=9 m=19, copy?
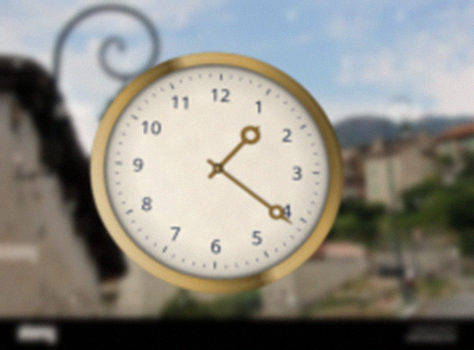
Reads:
h=1 m=21
